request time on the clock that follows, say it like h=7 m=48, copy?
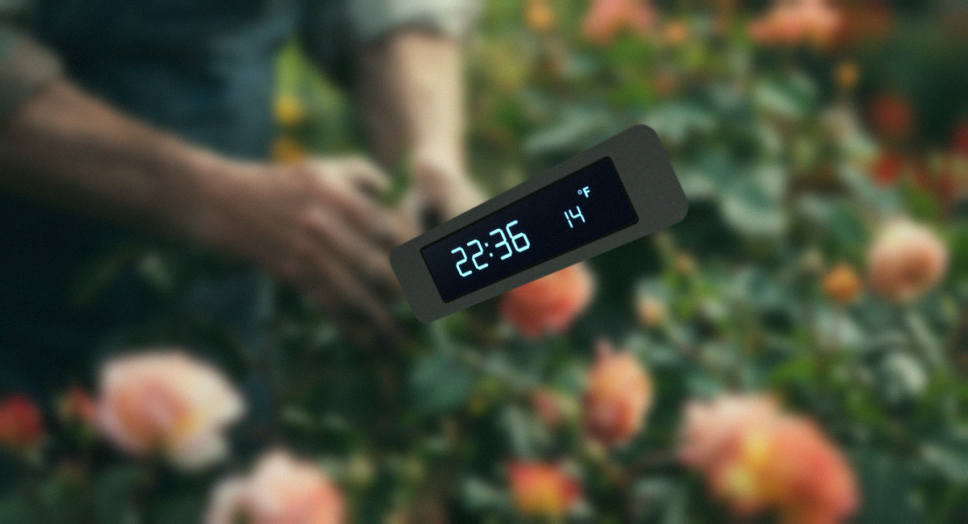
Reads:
h=22 m=36
